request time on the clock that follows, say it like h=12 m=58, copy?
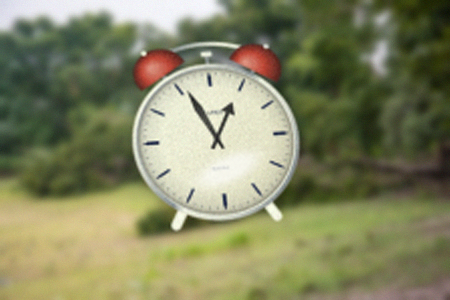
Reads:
h=12 m=56
